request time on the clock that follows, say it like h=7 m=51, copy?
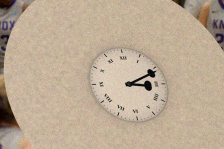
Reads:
h=3 m=11
